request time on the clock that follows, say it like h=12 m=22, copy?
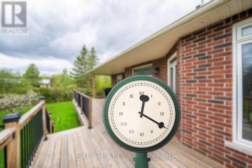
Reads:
h=12 m=20
